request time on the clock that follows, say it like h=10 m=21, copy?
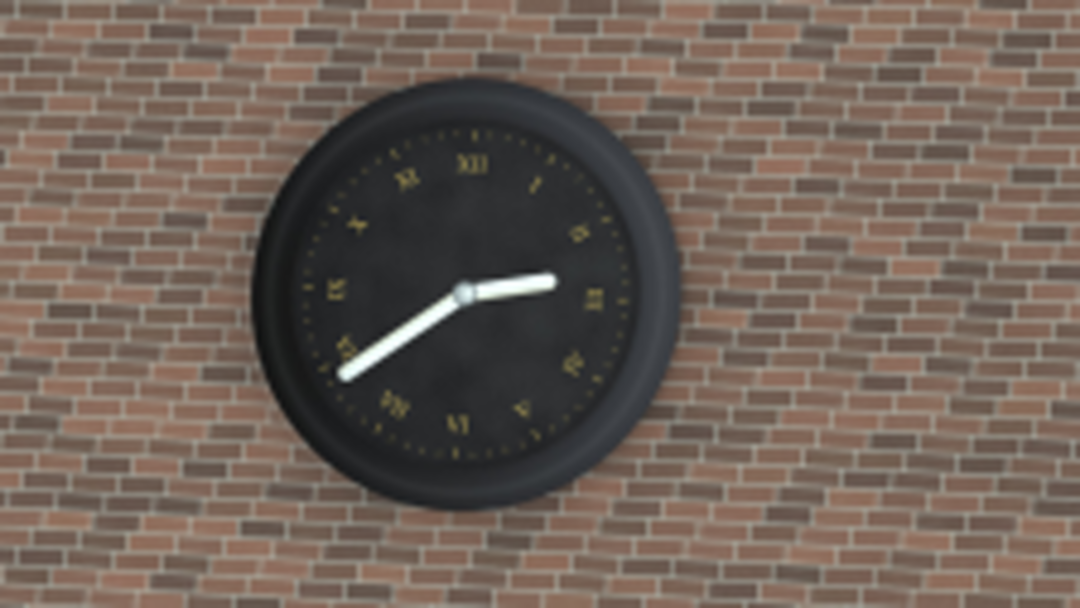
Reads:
h=2 m=39
